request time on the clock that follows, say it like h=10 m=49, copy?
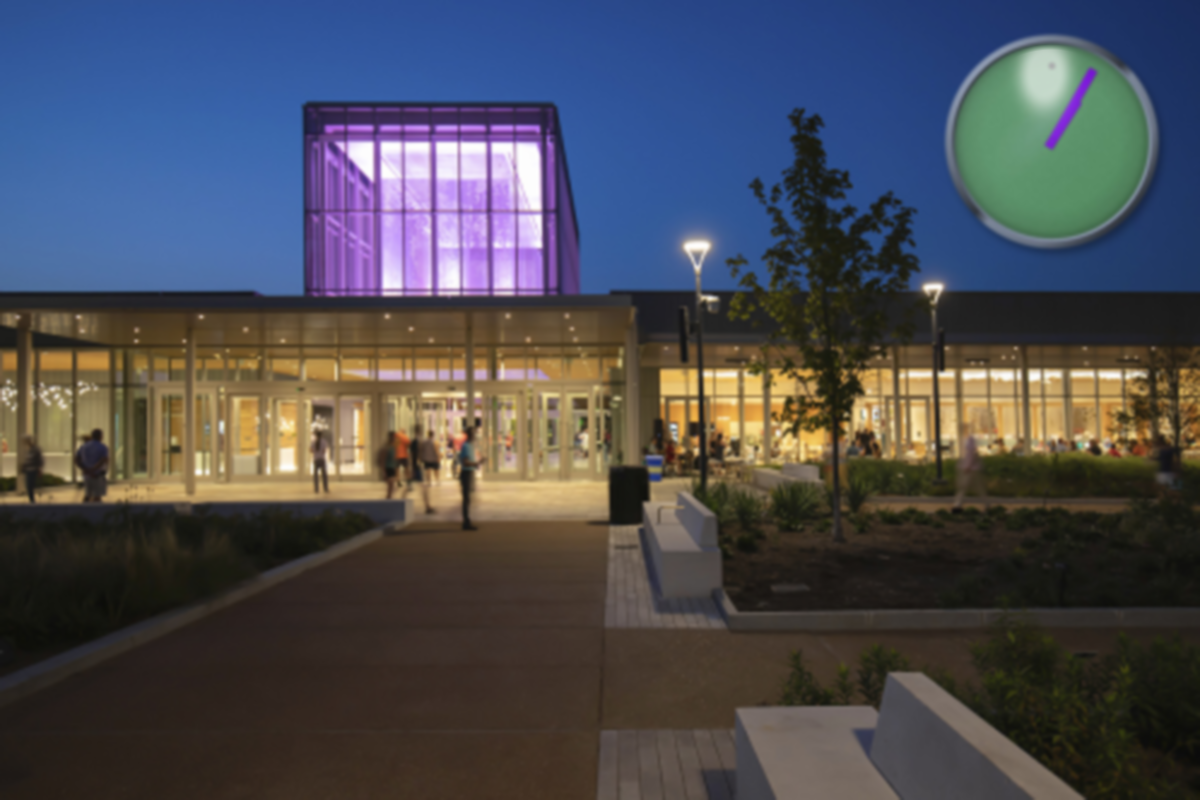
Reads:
h=1 m=5
